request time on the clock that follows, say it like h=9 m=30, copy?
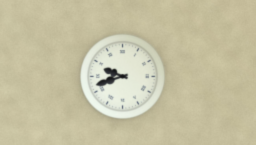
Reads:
h=9 m=42
